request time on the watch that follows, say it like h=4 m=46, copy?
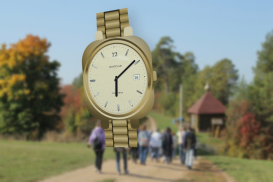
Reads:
h=6 m=9
